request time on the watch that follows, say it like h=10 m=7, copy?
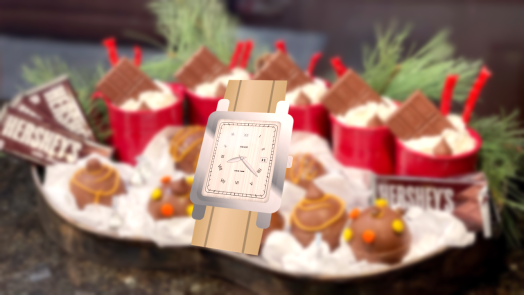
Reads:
h=8 m=22
